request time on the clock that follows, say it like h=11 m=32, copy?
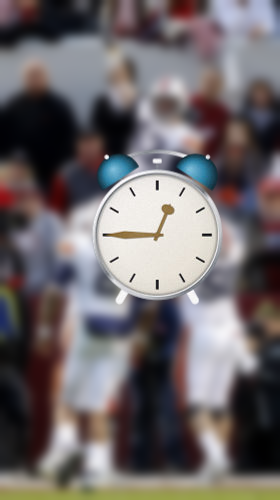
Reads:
h=12 m=45
